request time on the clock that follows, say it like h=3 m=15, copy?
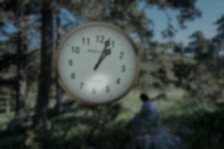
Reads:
h=1 m=3
